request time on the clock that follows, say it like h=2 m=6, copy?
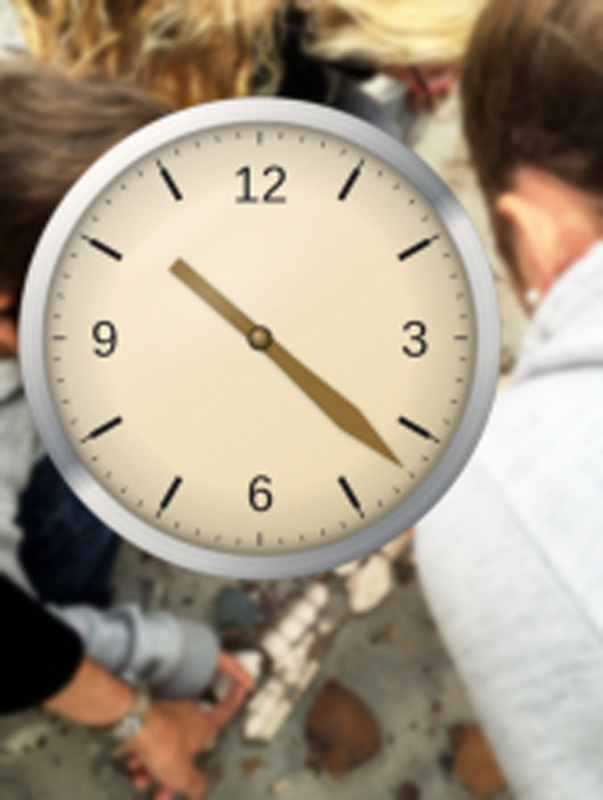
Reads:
h=10 m=22
